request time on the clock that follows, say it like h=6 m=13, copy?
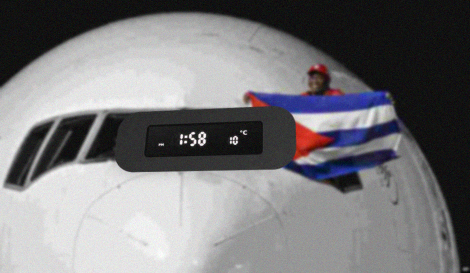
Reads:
h=1 m=58
